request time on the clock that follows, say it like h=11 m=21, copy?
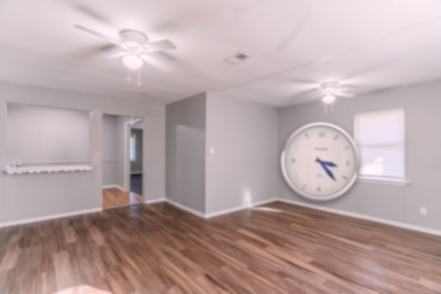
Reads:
h=3 m=23
